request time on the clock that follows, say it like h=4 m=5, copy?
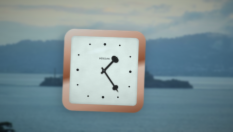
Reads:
h=1 m=24
